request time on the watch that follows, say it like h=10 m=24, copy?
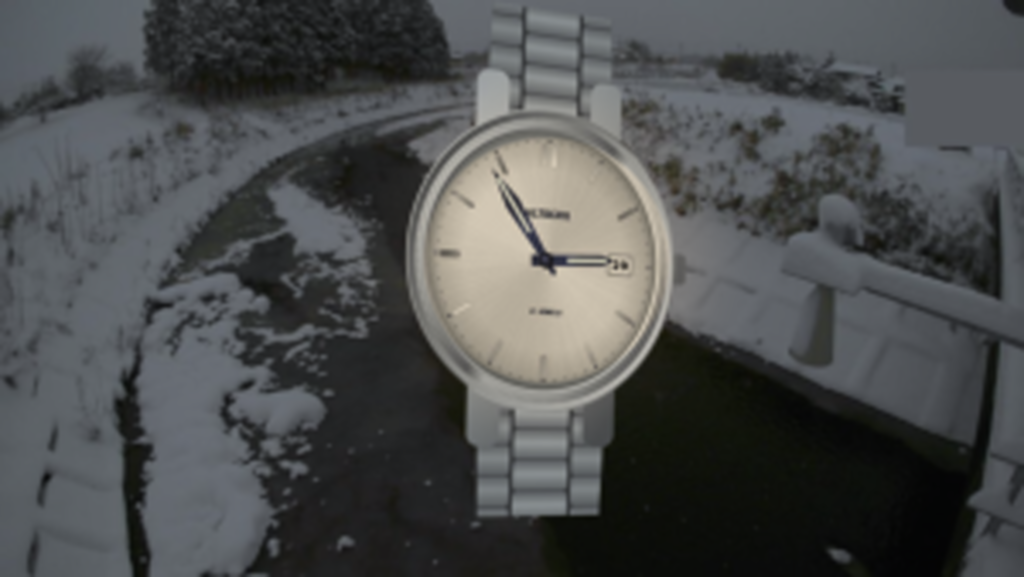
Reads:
h=2 m=54
